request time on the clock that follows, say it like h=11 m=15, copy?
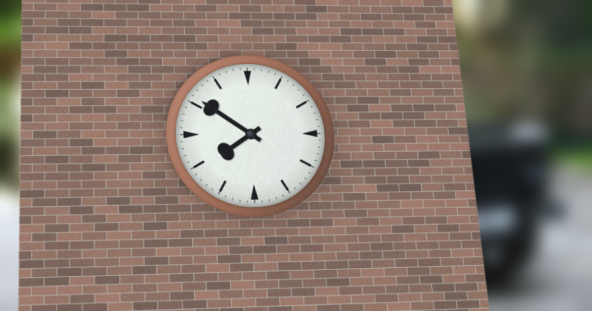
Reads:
h=7 m=51
